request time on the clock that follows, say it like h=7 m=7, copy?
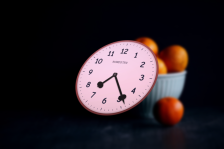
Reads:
h=7 m=24
